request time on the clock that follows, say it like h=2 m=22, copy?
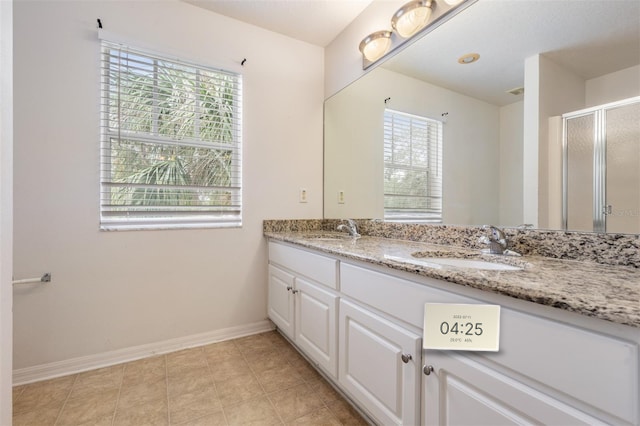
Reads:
h=4 m=25
